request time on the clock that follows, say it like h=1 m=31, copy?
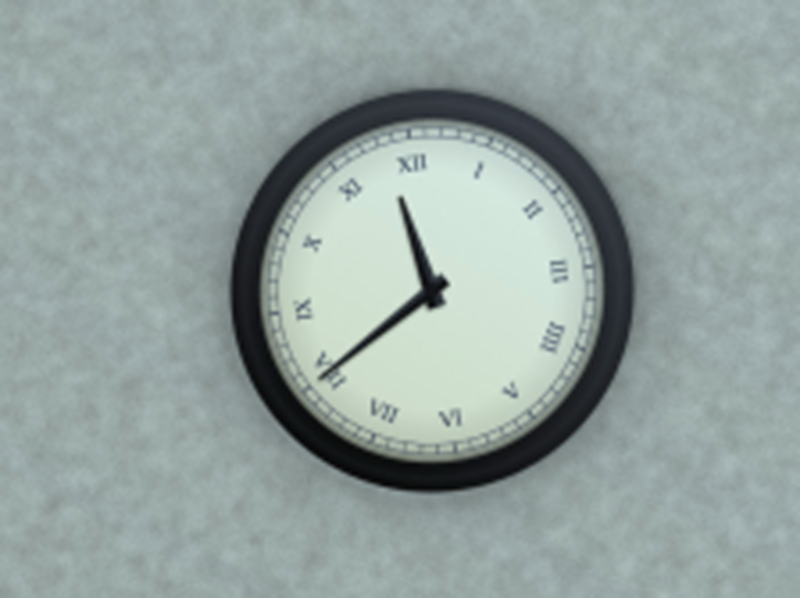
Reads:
h=11 m=40
